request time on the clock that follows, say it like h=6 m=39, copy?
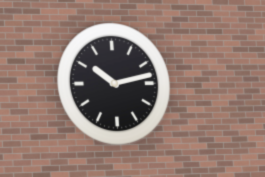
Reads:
h=10 m=13
